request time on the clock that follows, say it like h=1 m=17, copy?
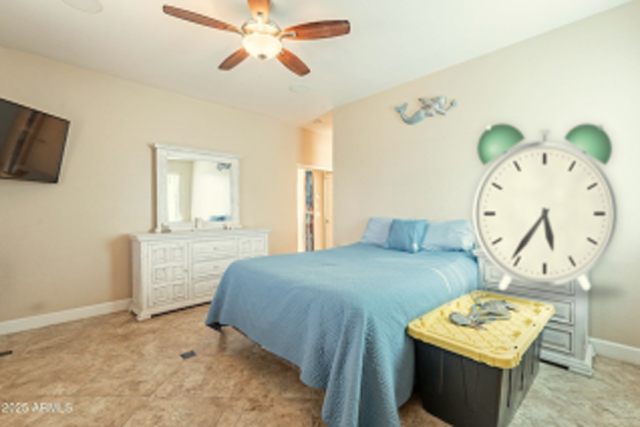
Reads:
h=5 m=36
